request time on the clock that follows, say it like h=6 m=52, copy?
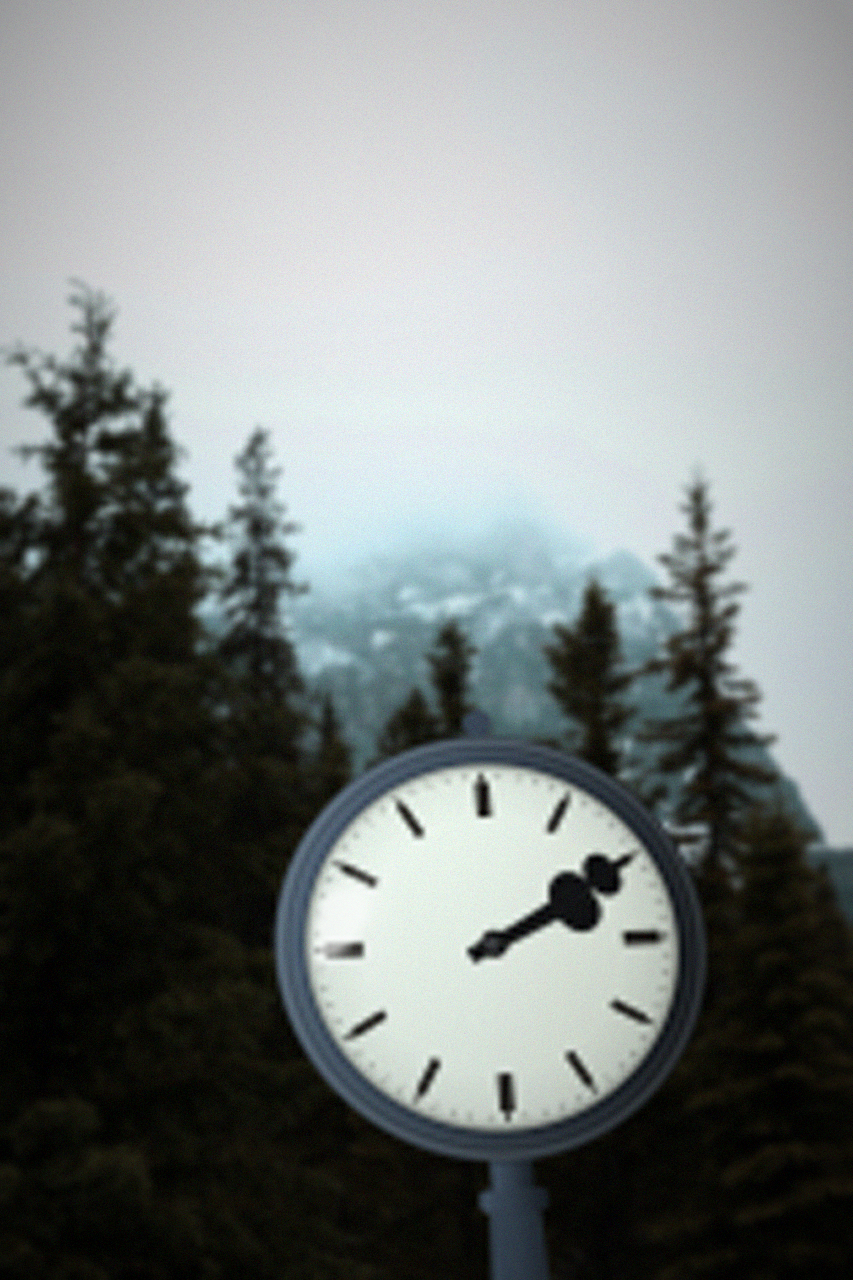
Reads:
h=2 m=10
